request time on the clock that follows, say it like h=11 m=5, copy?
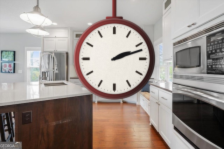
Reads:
h=2 m=12
